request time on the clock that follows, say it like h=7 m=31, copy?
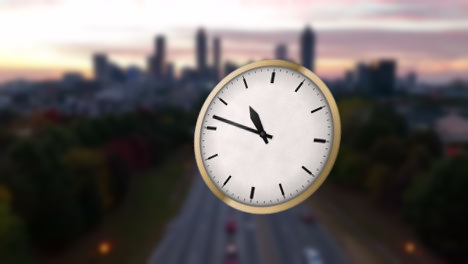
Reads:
h=10 m=47
